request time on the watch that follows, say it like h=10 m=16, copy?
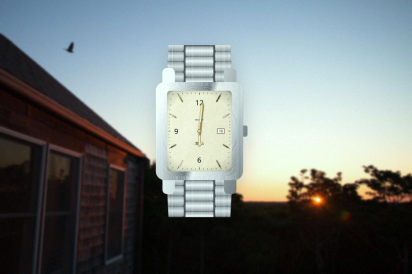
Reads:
h=6 m=1
